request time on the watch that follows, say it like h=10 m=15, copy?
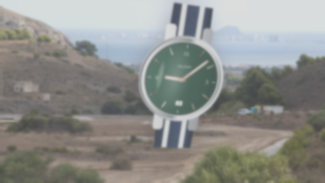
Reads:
h=9 m=8
